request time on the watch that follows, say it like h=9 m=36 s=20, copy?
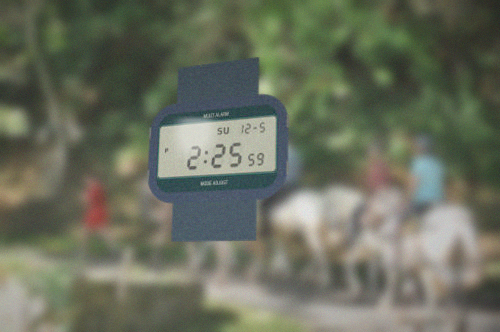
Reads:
h=2 m=25 s=59
